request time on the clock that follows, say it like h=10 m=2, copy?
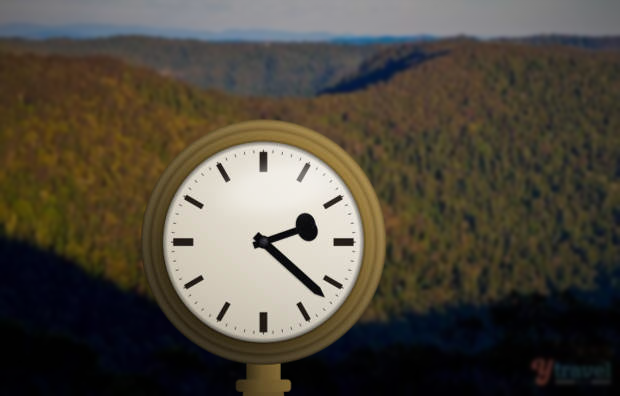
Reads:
h=2 m=22
